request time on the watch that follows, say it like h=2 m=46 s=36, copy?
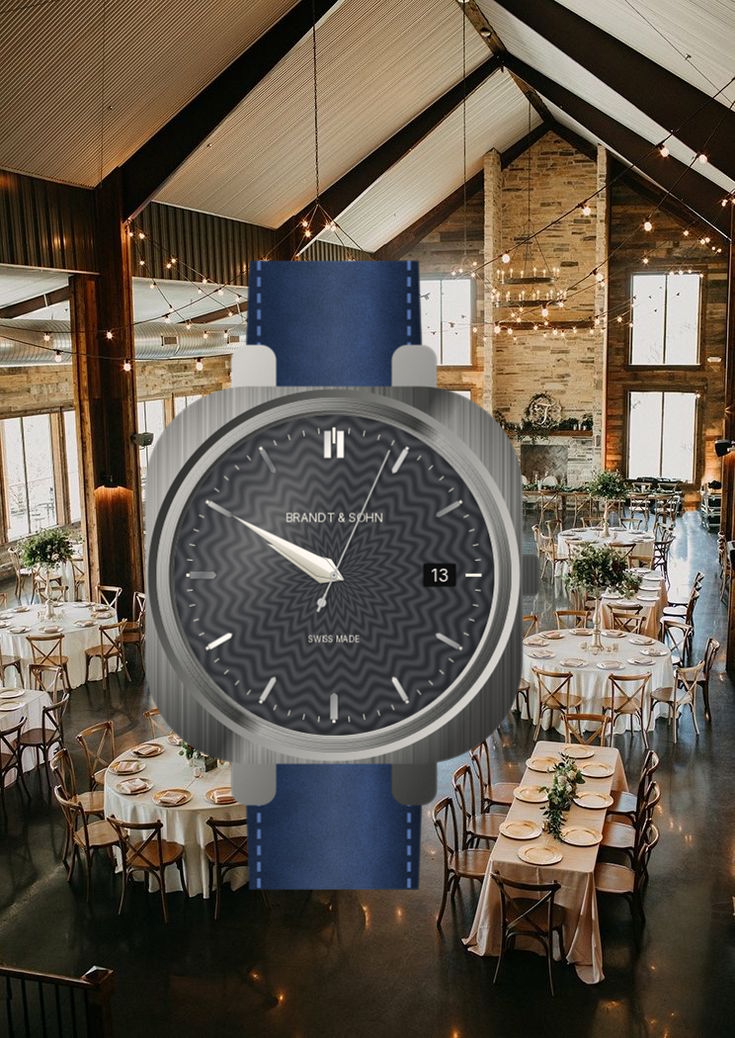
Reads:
h=9 m=50 s=4
